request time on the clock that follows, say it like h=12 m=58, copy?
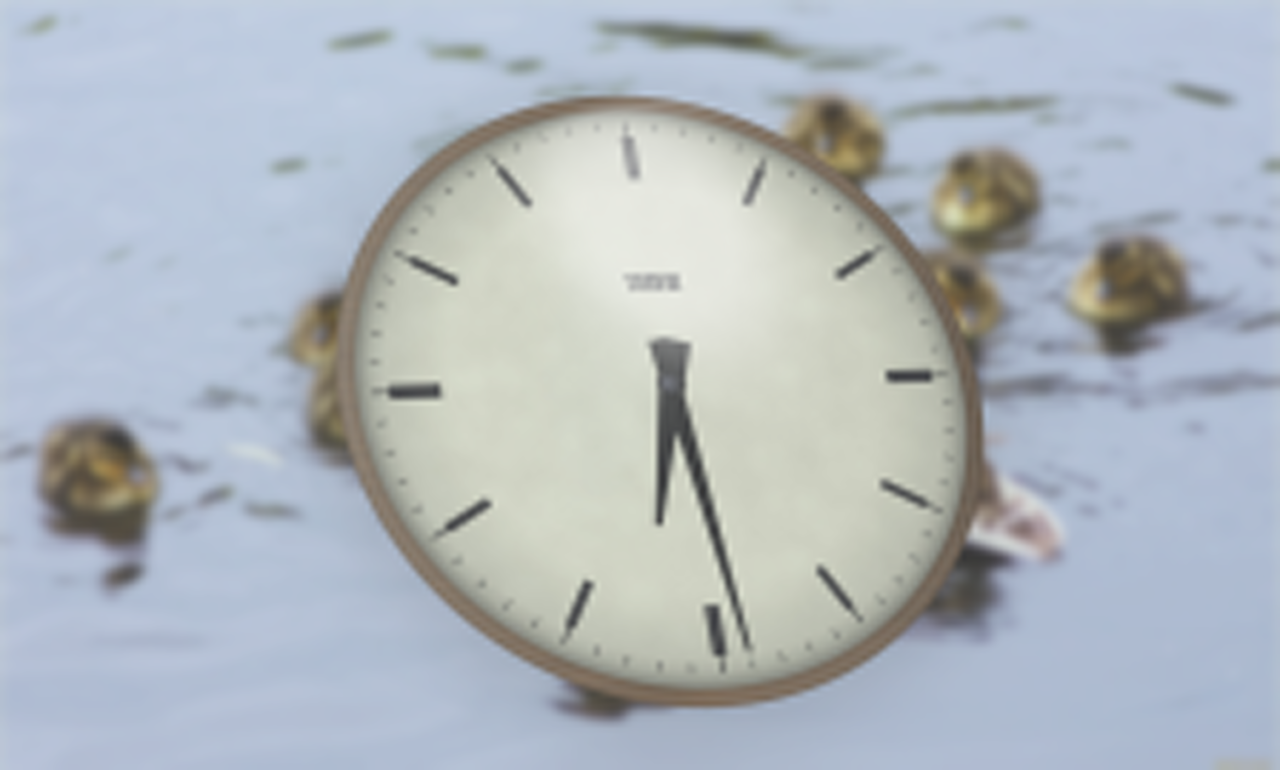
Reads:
h=6 m=29
